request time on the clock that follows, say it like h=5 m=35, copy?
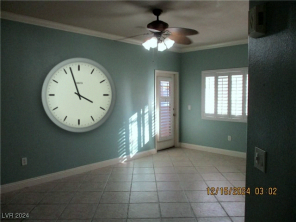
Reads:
h=3 m=57
